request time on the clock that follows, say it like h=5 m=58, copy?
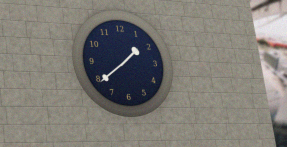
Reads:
h=1 m=39
